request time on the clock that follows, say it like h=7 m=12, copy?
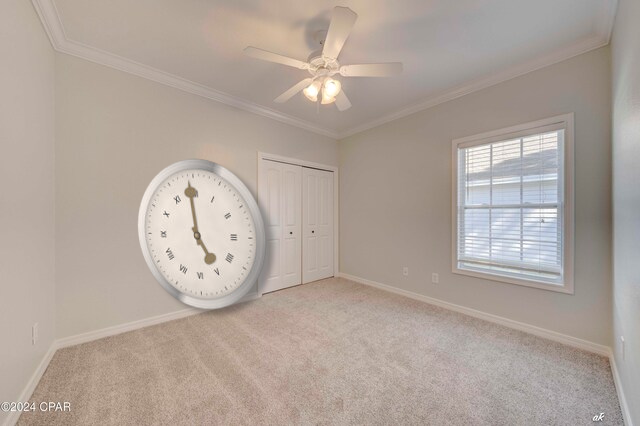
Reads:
h=4 m=59
